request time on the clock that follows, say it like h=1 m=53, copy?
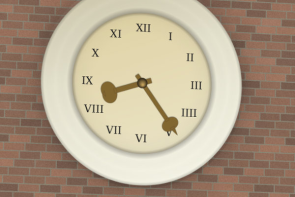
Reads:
h=8 m=24
